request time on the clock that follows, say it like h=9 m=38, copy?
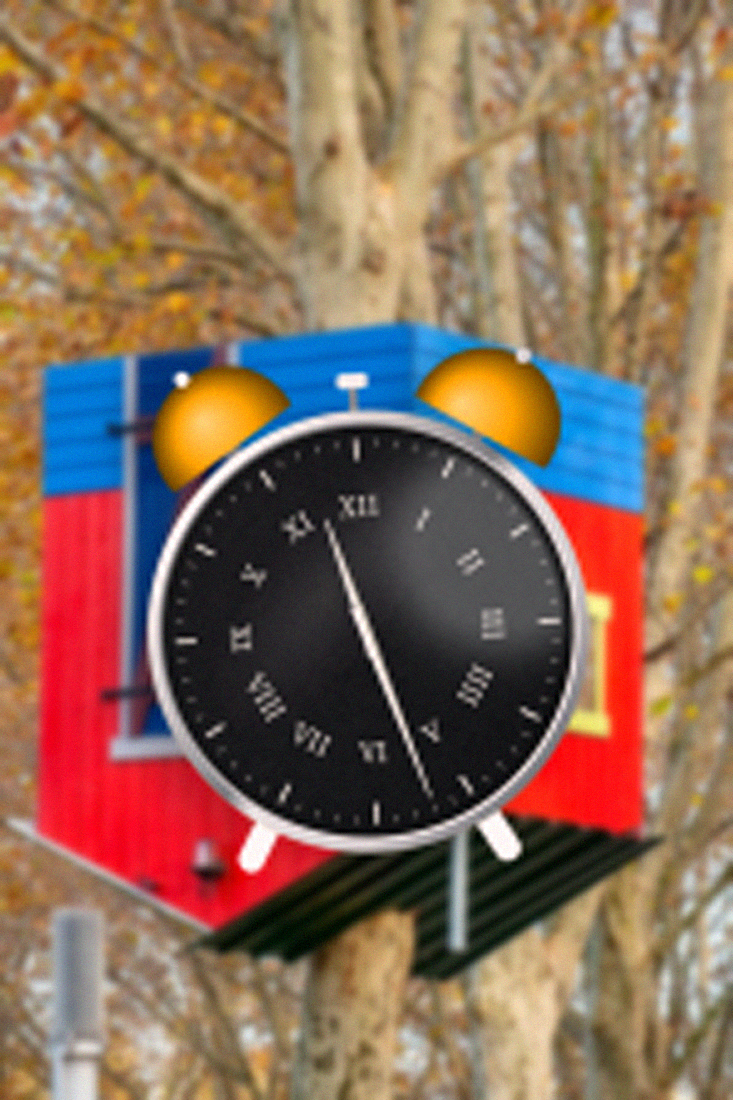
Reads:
h=11 m=27
